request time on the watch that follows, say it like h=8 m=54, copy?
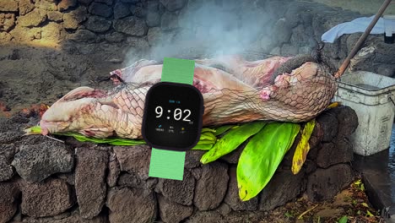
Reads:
h=9 m=2
